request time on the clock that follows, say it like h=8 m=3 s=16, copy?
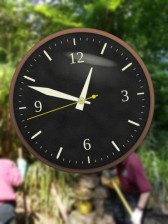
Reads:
h=12 m=48 s=43
